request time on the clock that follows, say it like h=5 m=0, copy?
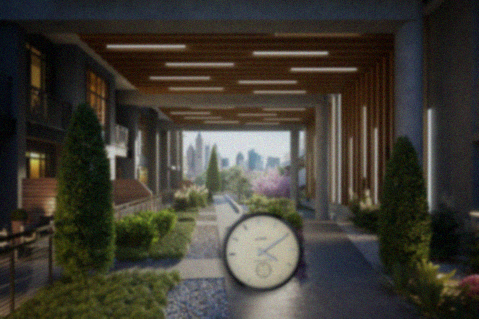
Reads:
h=4 m=10
